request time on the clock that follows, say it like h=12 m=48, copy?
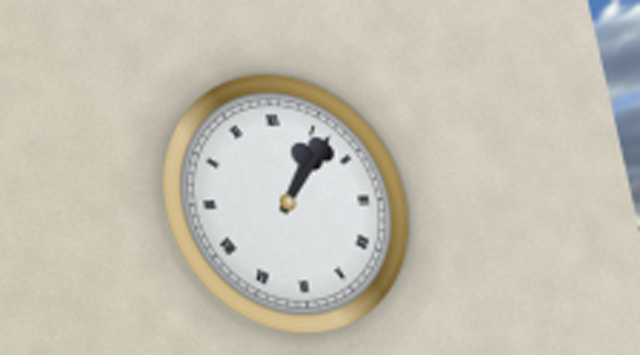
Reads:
h=1 m=7
